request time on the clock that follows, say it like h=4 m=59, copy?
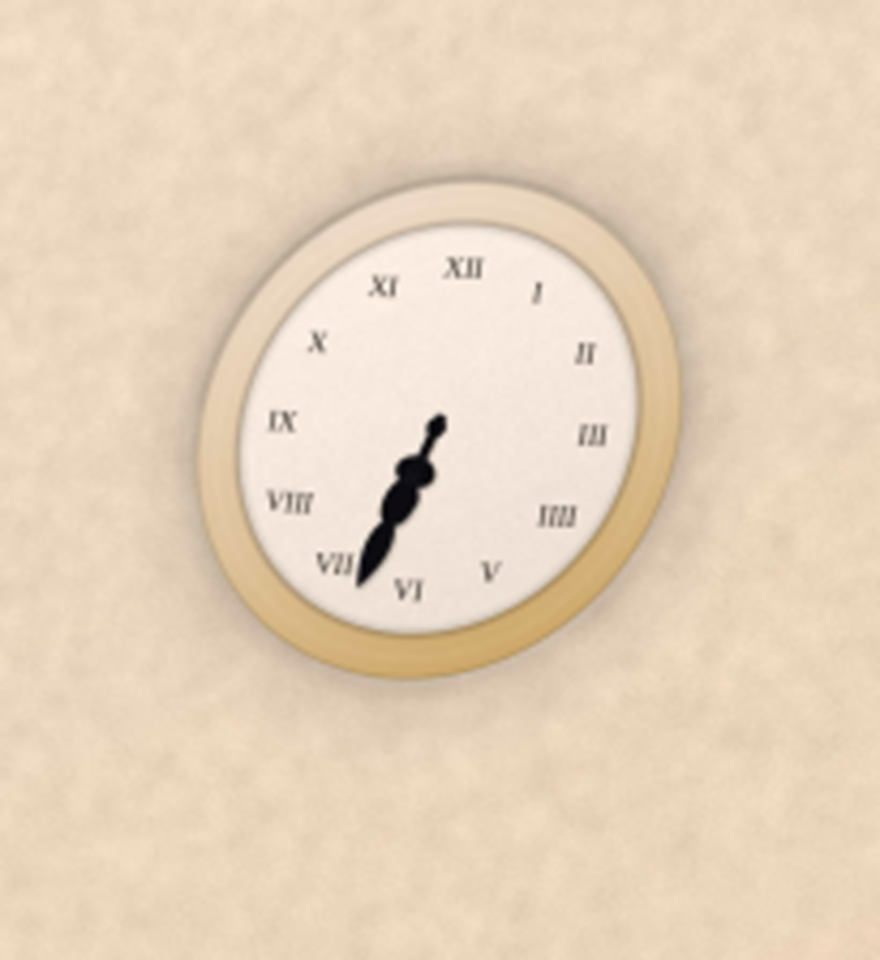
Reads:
h=6 m=33
